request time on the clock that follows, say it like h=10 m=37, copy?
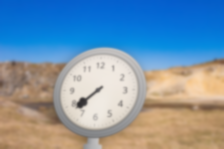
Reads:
h=7 m=38
